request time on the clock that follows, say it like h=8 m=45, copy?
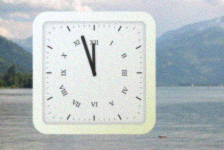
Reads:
h=11 m=57
